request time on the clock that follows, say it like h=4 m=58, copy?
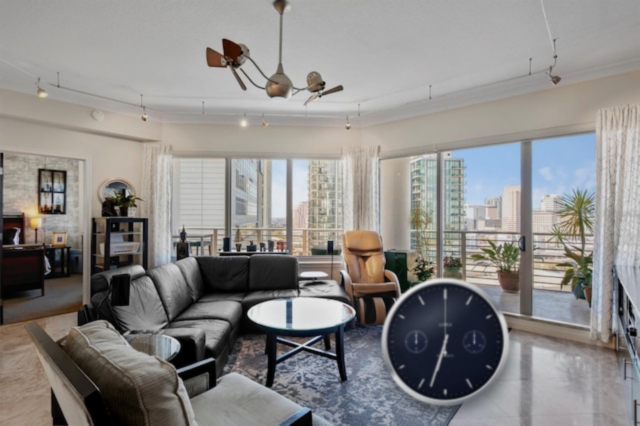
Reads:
h=6 m=33
